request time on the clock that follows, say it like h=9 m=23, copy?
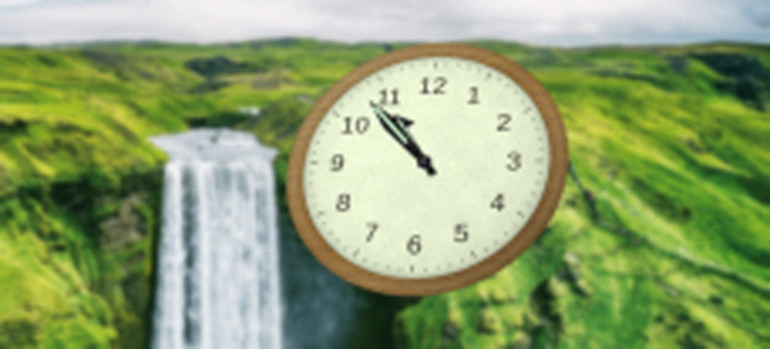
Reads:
h=10 m=53
